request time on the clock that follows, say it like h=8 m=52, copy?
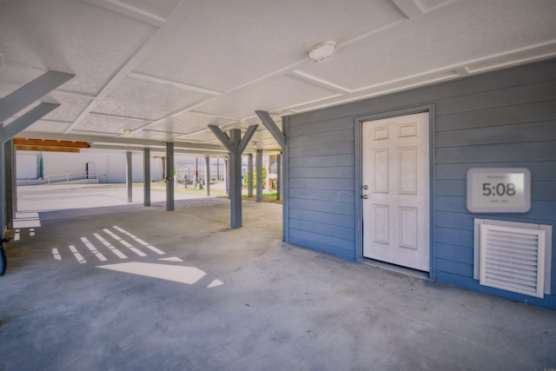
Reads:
h=5 m=8
